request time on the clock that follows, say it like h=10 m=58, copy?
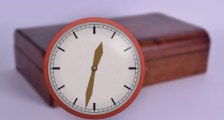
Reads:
h=12 m=32
